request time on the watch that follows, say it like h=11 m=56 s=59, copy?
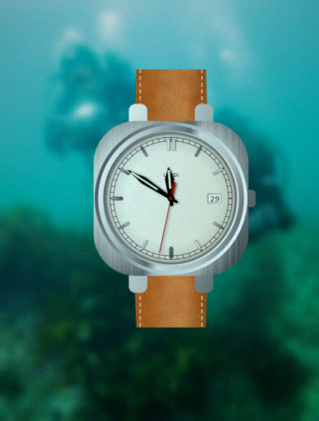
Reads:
h=11 m=50 s=32
